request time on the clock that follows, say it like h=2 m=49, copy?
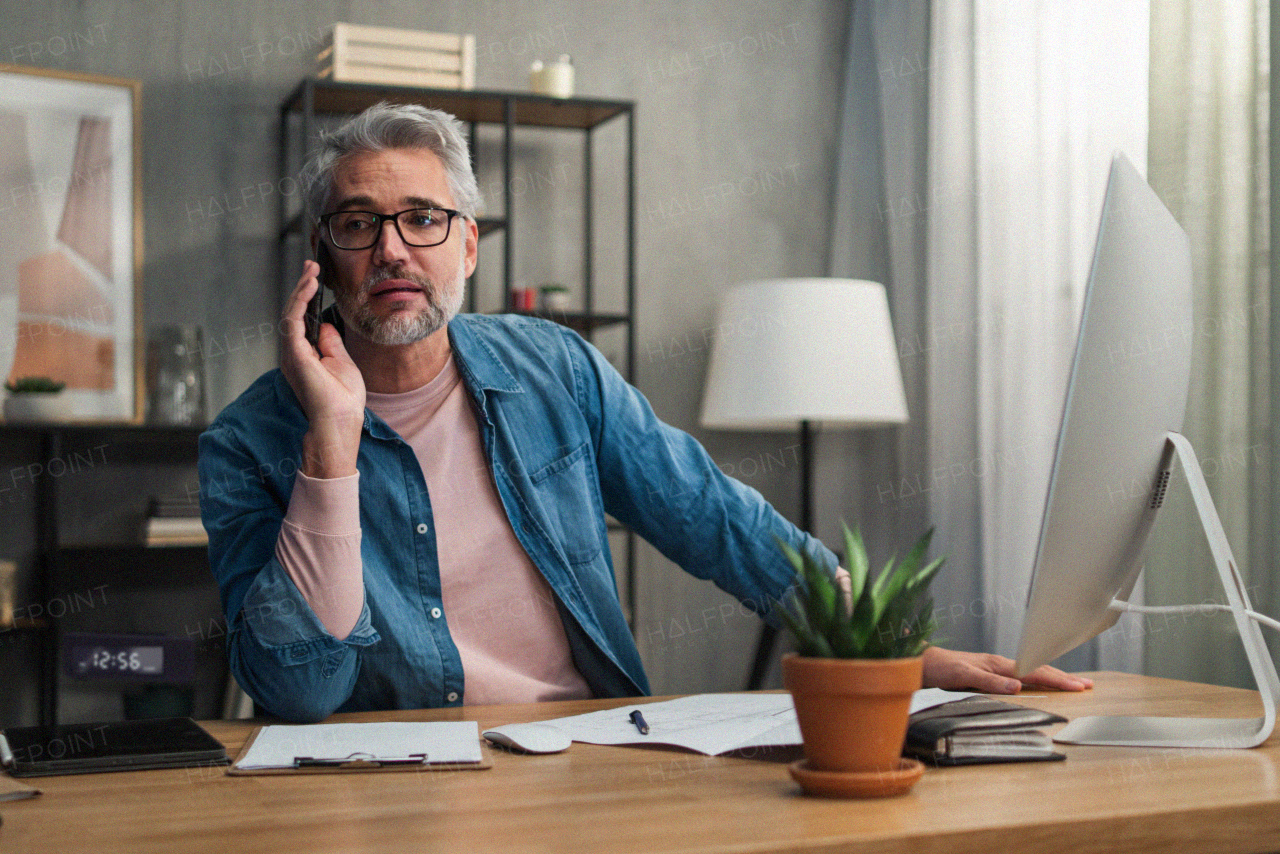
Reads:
h=12 m=56
